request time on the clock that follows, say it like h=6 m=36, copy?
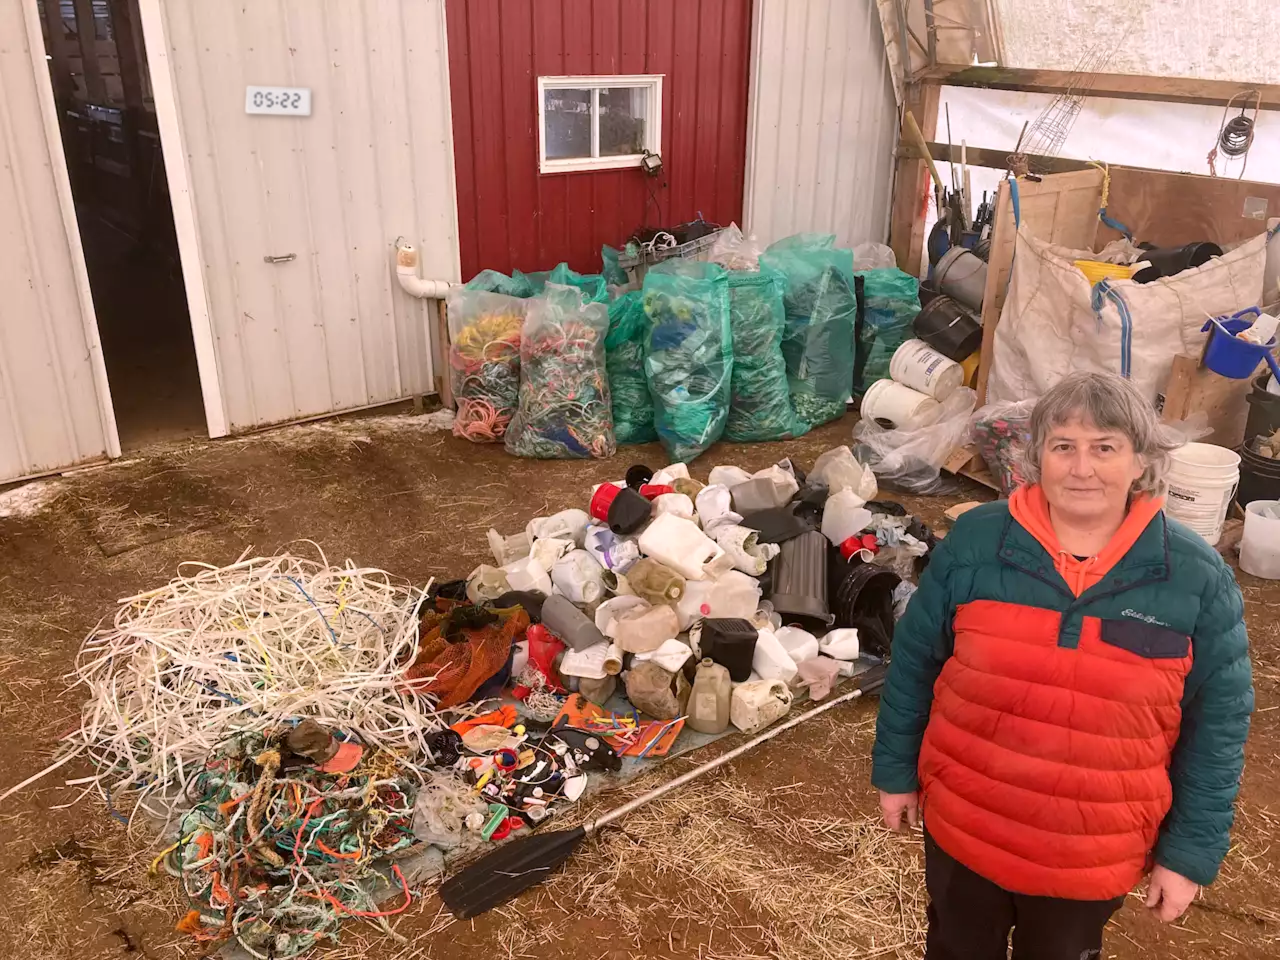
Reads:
h=5 m=22
